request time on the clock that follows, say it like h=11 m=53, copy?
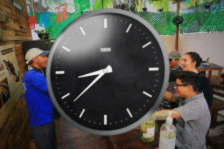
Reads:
h=8 m=38
